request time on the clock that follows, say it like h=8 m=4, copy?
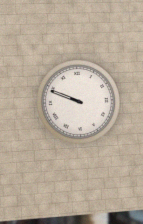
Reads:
h=9 m=49
